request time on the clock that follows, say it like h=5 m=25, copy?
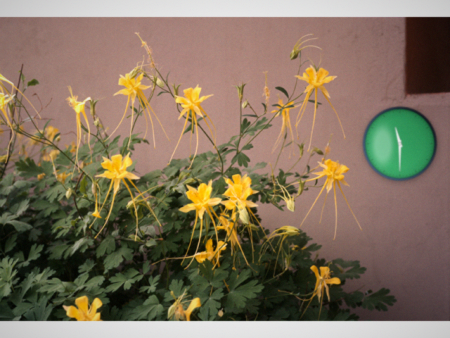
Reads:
h=11 m=30
